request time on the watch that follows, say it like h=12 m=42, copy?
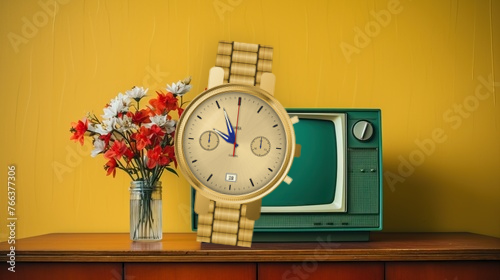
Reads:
h=9 m=56
